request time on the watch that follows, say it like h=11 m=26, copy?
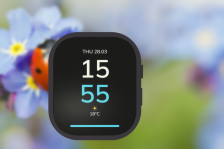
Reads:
h=15 m=55
